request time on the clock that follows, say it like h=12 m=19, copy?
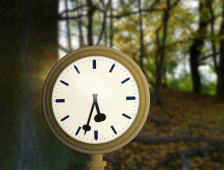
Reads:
h=5 m=33
